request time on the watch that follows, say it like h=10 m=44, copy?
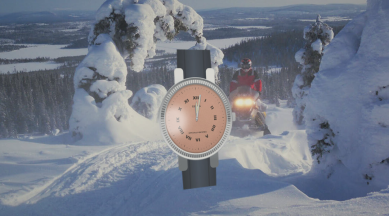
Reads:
h=12 m=2
